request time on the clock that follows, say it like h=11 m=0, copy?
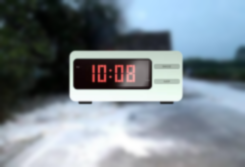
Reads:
h=10 m=8
